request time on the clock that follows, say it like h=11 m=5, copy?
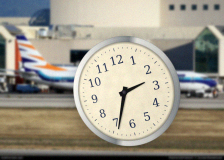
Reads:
h=2 m=34
